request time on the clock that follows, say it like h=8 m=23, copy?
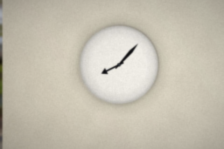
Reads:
h=8 m=7
